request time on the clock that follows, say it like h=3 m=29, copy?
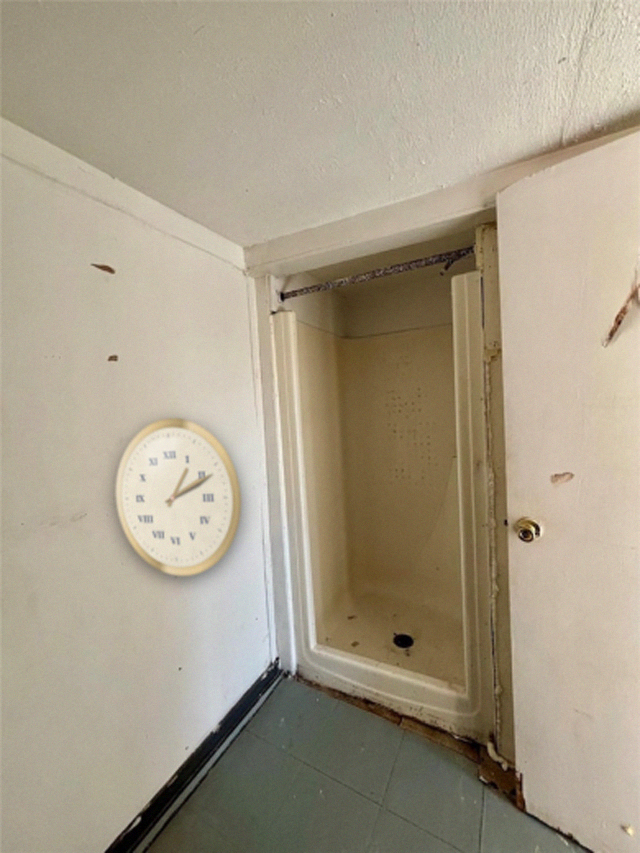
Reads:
h=1 m=11
